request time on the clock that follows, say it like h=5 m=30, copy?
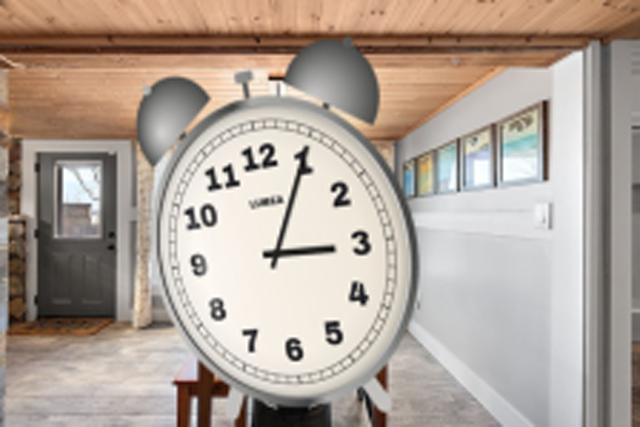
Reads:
h=3 m=5
